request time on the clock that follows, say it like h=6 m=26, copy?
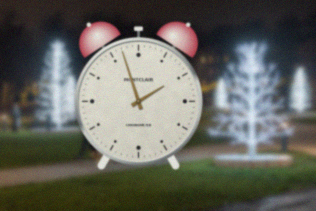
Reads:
h=1 m=57
